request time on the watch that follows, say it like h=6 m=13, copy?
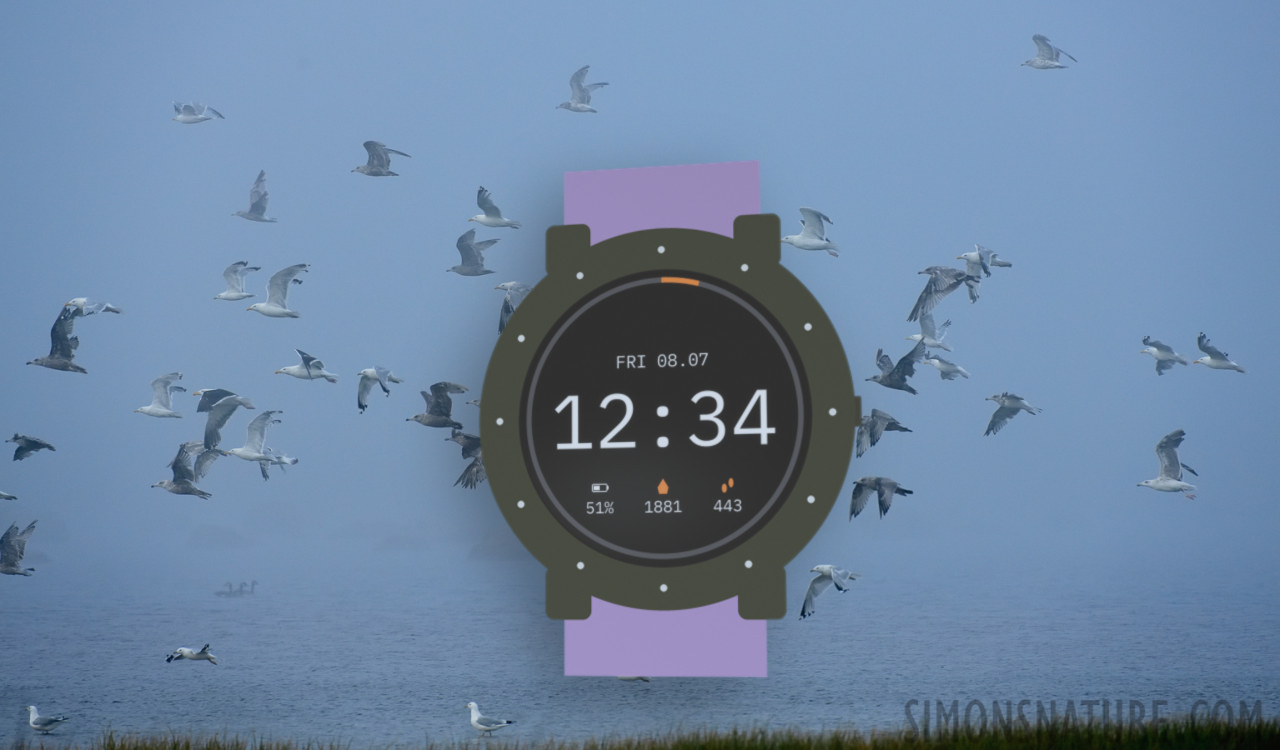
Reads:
h=12 m=34
